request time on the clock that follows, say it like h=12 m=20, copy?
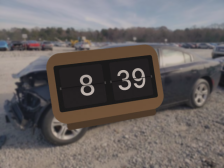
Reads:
h=8 m=39
